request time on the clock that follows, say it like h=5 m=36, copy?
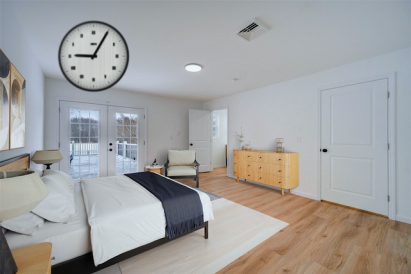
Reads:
h=9 m=5
